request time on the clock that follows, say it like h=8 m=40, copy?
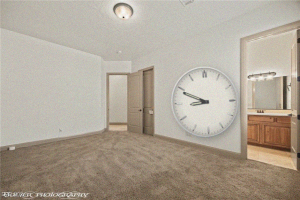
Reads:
h=8 m=49
